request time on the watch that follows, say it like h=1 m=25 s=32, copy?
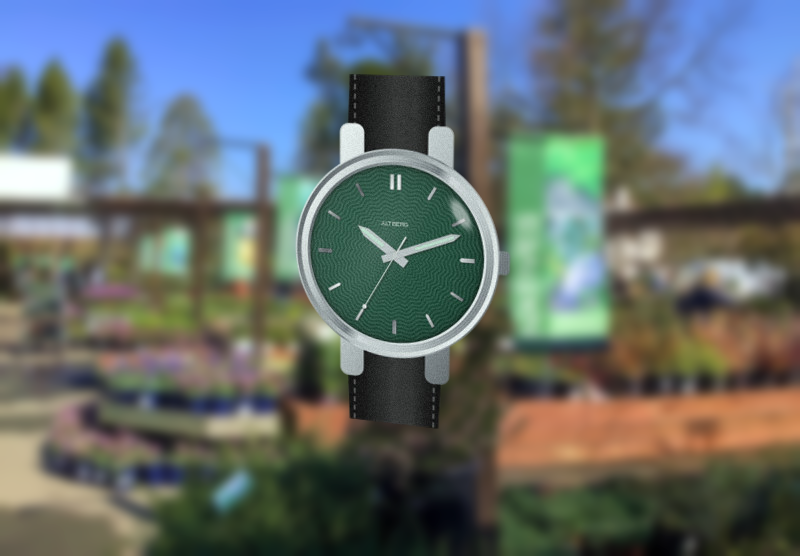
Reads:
h=10 m=11 s=35
